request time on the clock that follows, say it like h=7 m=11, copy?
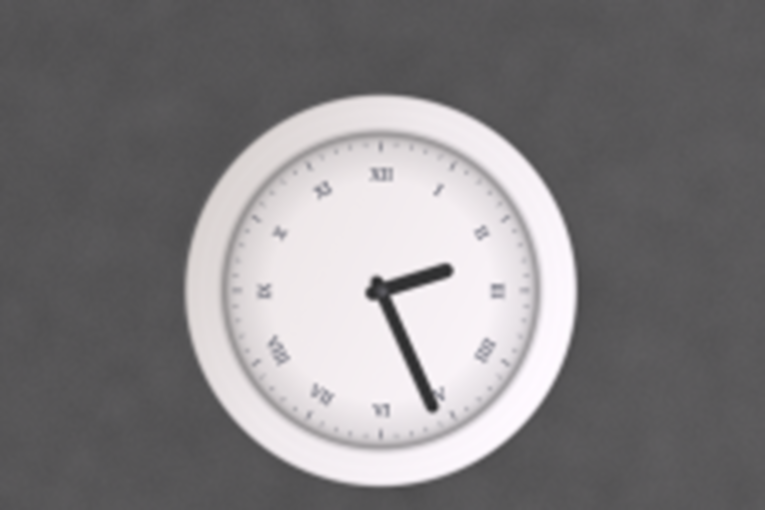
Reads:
h=2 m=26
